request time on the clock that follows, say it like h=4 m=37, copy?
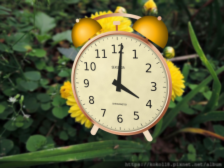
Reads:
h=4 m=1
